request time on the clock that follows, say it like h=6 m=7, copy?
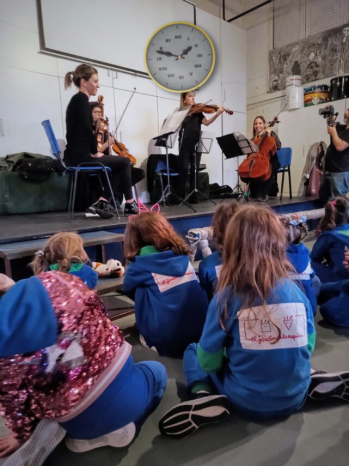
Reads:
h=1 m=48
